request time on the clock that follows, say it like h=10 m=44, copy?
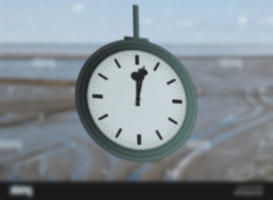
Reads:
h=12 m=2
